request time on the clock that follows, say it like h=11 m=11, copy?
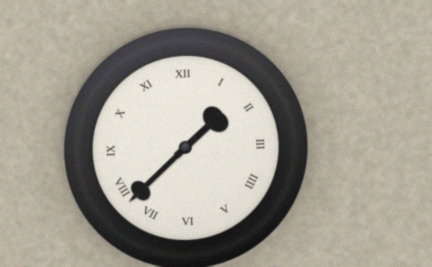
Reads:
h=1 m=38
